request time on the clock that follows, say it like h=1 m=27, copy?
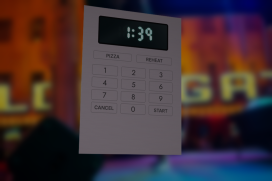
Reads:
h=1 m=39
